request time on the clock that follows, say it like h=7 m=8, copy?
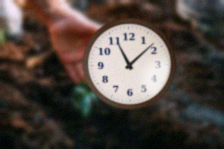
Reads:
h=11 m=8
